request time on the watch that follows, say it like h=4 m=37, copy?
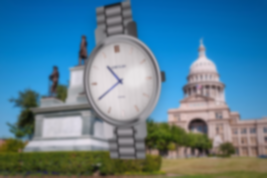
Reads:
h=10 m=40
